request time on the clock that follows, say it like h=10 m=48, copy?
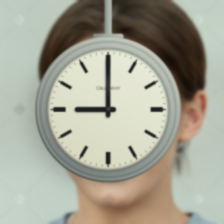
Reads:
h=9 m=0
